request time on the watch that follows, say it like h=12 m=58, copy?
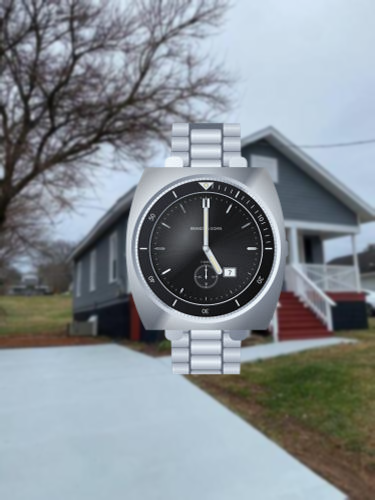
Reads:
h=5 m=0
